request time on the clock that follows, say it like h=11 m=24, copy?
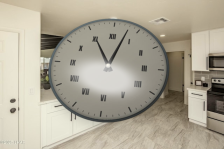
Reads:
h=11 m=3
